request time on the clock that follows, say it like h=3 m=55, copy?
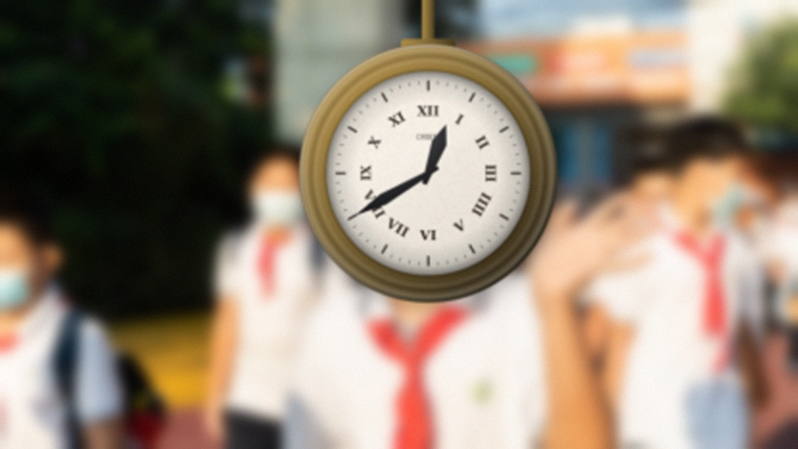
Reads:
h=12 m=40
